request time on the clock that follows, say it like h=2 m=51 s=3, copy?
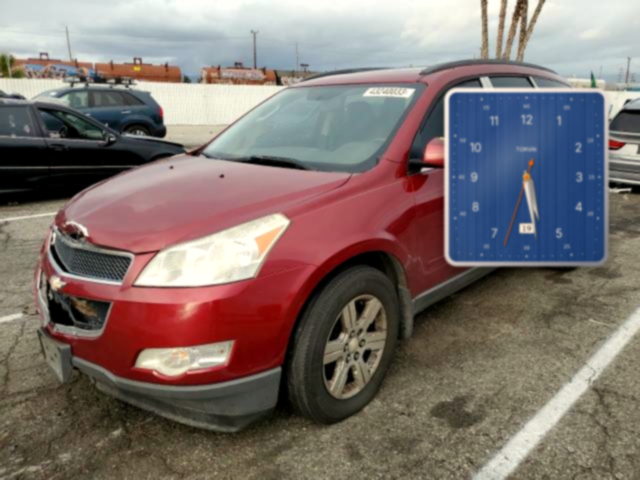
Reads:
h=5 m=28 s=33
